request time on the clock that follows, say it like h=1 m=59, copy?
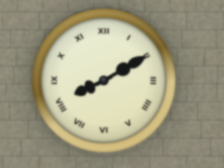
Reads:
h=8 m=10
